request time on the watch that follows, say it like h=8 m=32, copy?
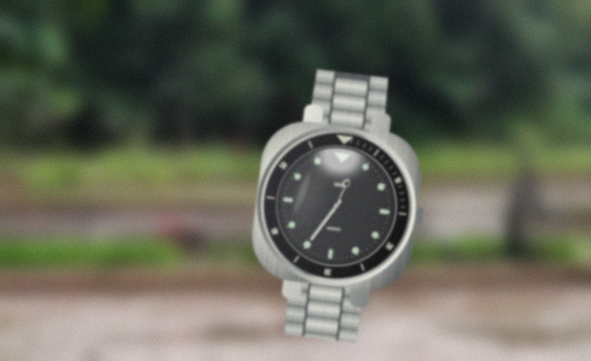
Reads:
h=12 m=35
